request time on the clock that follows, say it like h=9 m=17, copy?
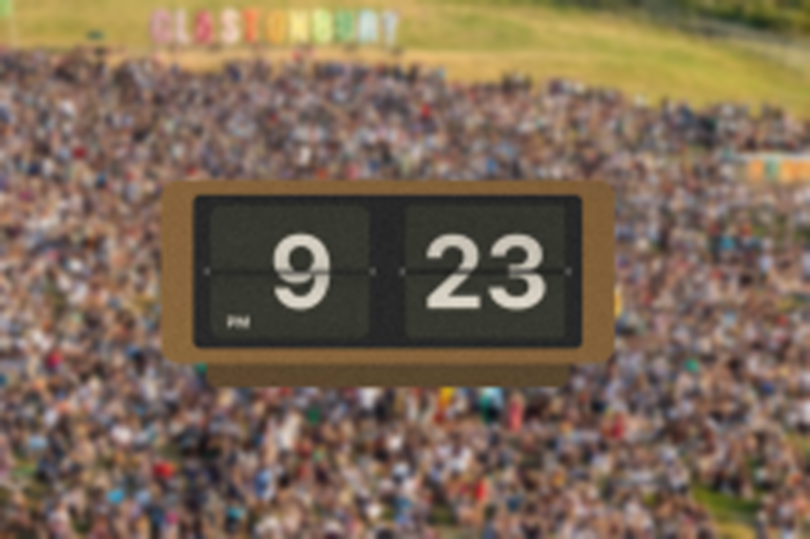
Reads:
h=9 m=23
